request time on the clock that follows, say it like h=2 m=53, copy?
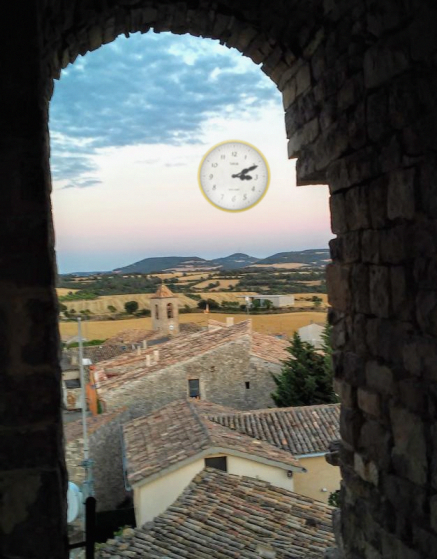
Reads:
h=3 m=11
